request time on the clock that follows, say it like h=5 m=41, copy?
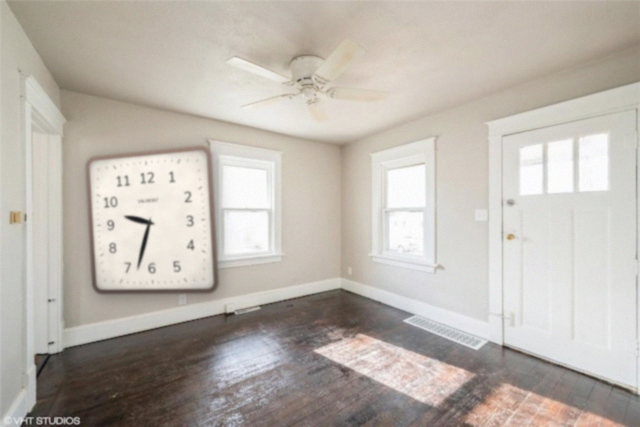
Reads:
h=9 m=33
